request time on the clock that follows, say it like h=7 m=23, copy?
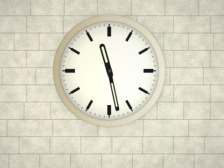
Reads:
h=11 m=28
